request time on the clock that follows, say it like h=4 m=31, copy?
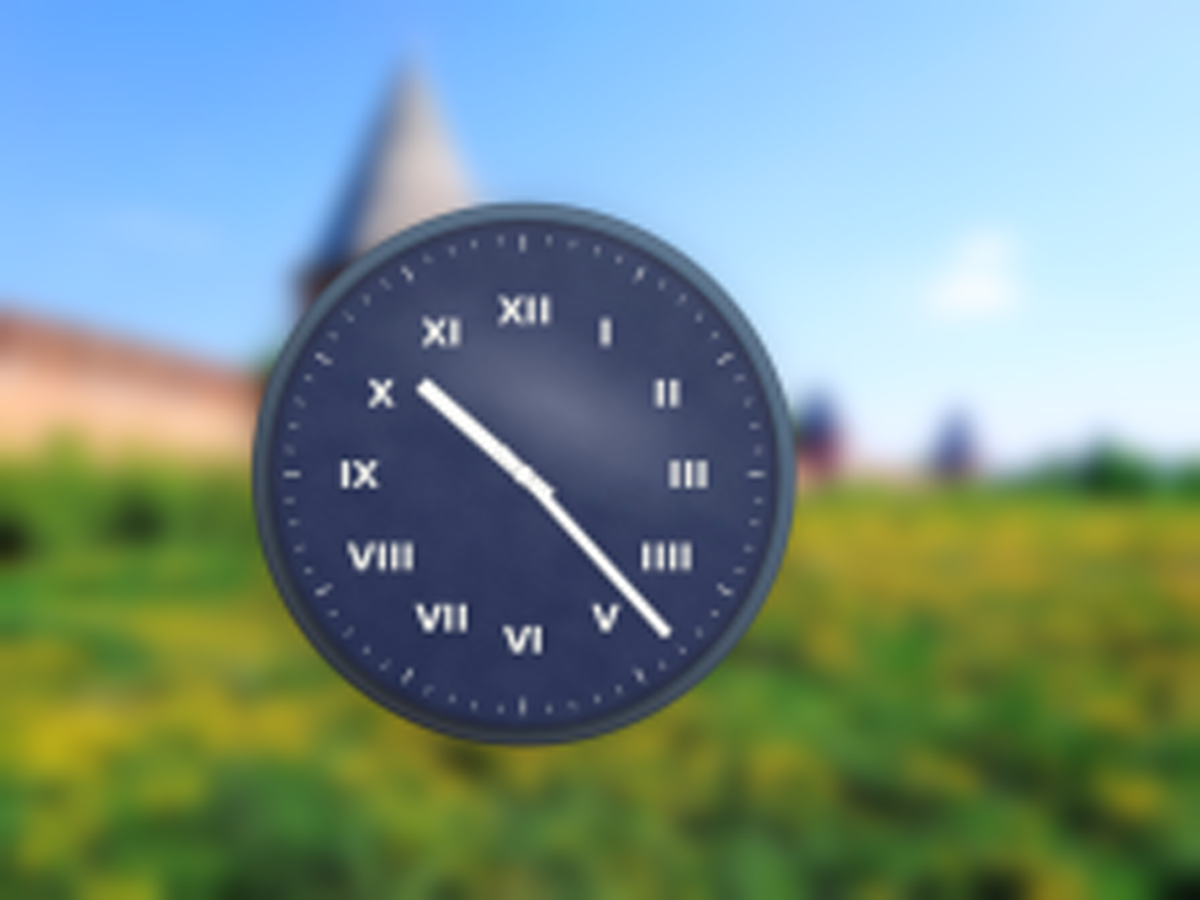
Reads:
h=10 m=23
